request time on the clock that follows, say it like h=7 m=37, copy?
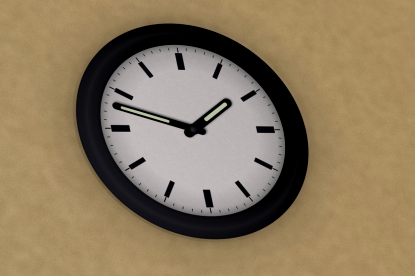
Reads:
h=1 m=48
